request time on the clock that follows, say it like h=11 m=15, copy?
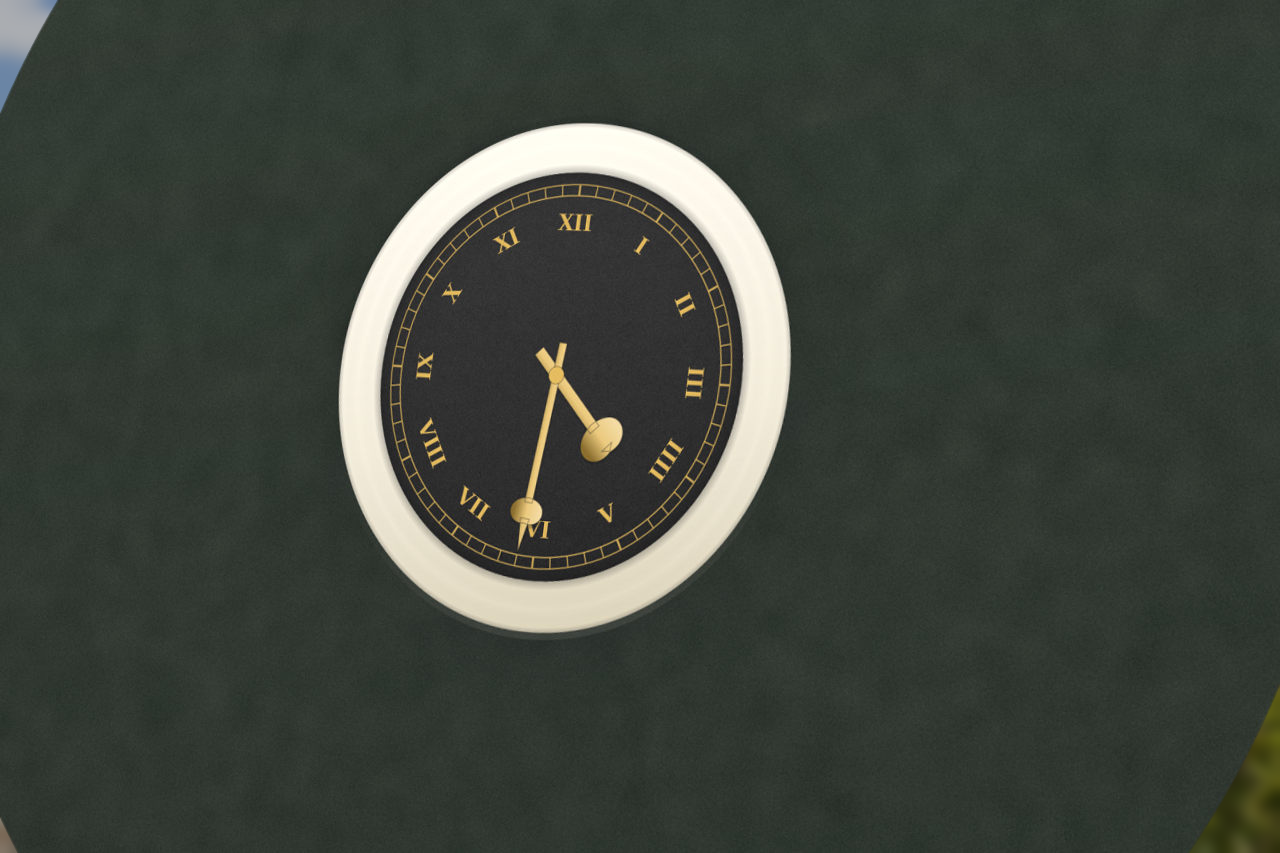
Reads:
h=4 m=31
